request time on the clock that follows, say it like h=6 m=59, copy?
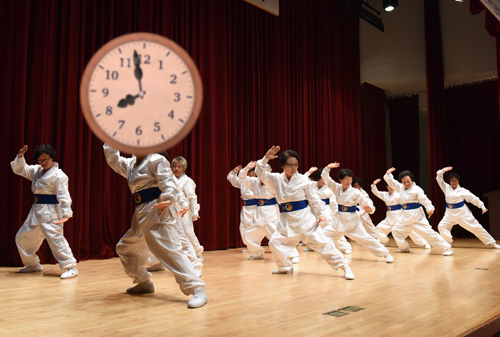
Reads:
h=7 m=58
